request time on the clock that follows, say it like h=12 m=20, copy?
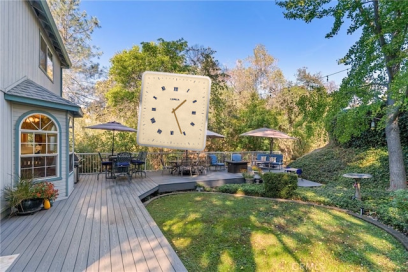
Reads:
h=1 m=26
